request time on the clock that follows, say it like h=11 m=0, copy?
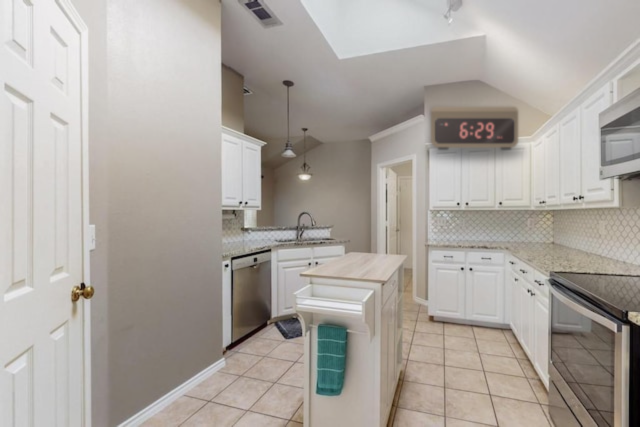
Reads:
h=6 m=29
